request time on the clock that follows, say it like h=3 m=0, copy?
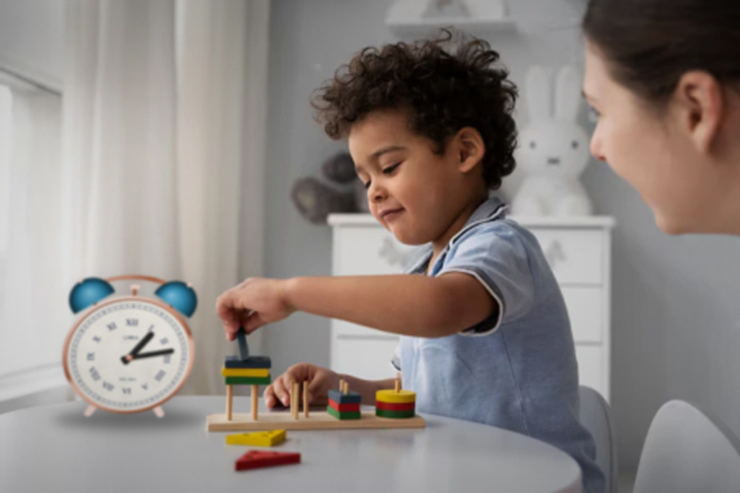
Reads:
h=1 m=13
